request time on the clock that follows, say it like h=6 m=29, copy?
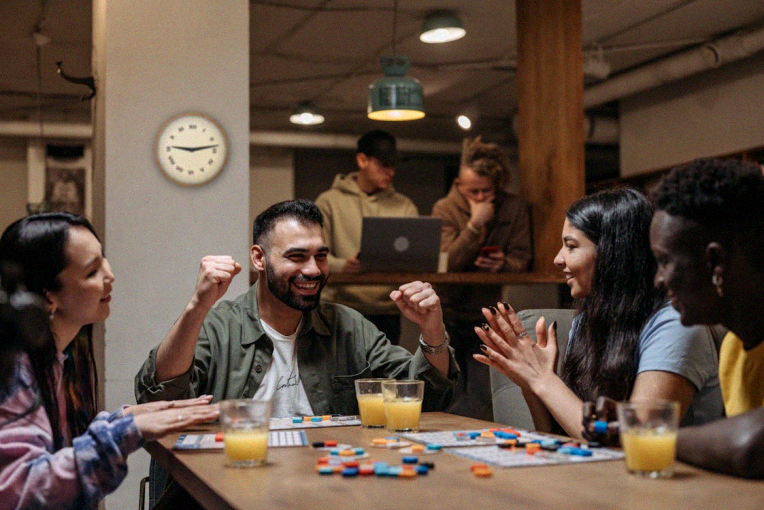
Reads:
h=9 m=13
